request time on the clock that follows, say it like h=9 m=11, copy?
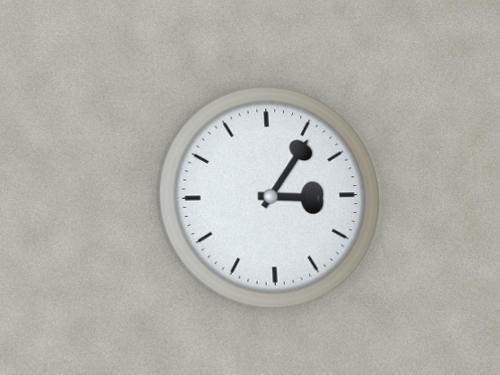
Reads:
h=3 m=6
